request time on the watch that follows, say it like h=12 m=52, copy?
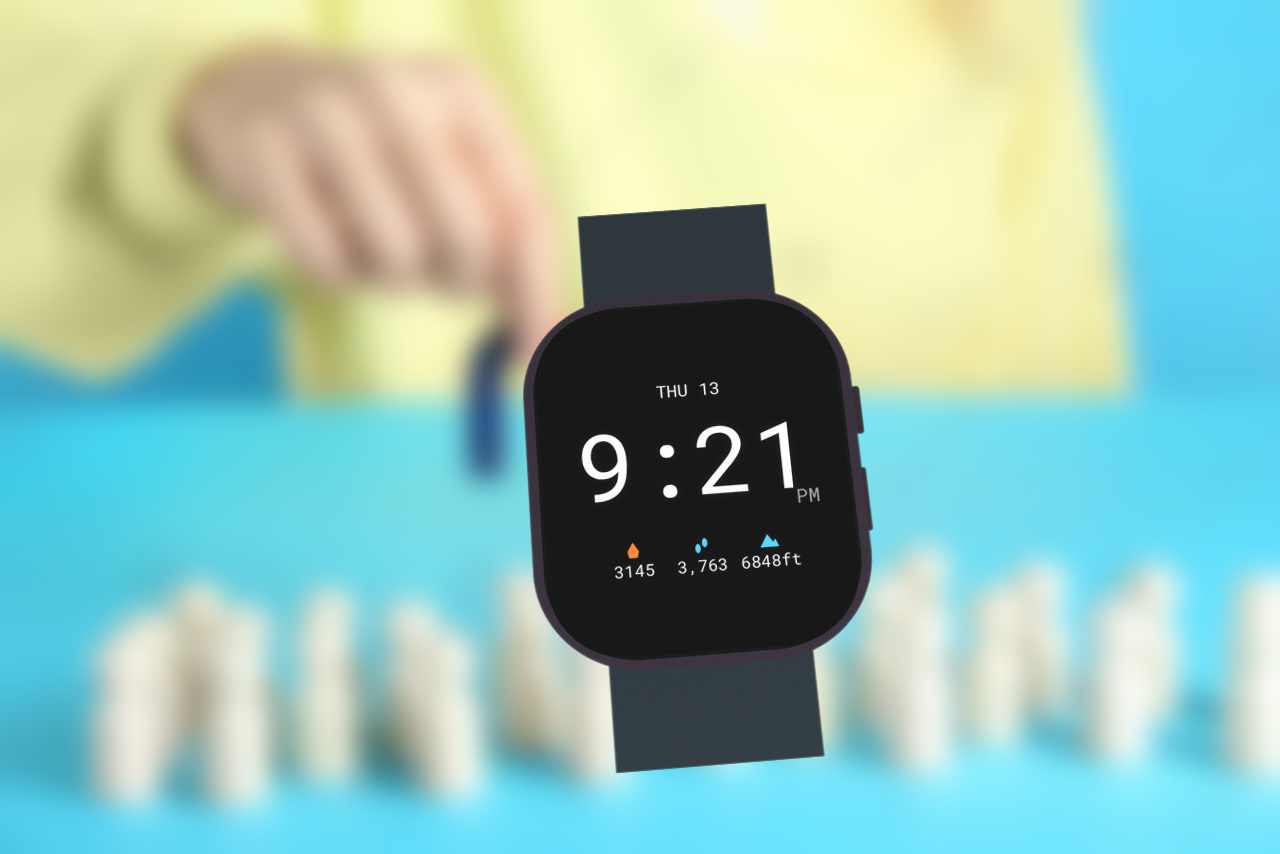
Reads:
h=9 m=21
